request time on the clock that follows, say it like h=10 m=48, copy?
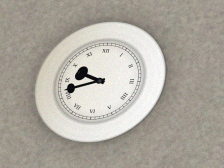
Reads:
h=9 m=42
